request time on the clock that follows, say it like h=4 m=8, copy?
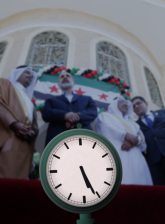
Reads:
h=5 m=26
